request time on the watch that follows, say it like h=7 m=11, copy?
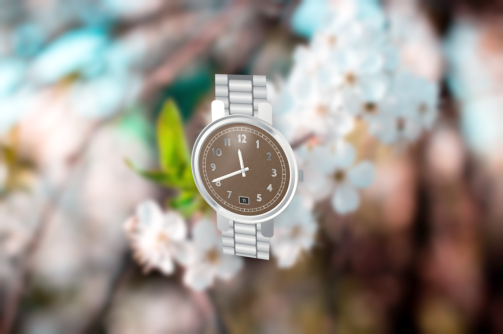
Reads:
h=11 m=41
